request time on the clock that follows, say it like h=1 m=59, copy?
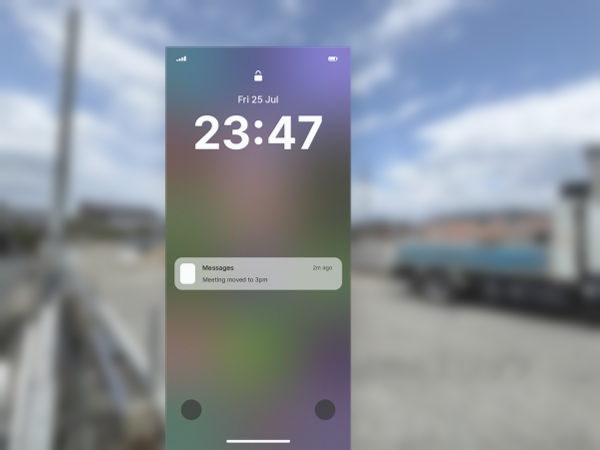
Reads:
h=23 m=47
